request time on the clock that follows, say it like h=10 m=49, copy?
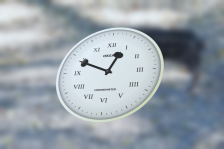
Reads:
h=12 m=49
